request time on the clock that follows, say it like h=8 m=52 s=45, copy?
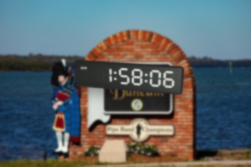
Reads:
h=1 m=58 s=6
